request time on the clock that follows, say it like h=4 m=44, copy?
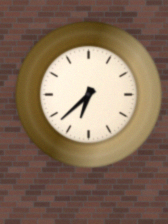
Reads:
h=6 m=38
